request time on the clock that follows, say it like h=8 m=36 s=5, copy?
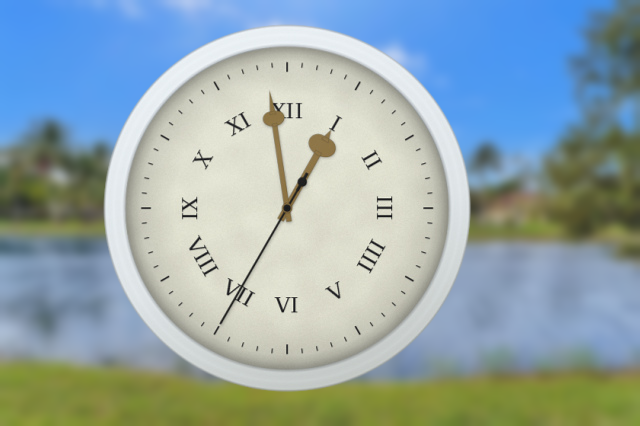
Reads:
h=12 m=58 s=35
